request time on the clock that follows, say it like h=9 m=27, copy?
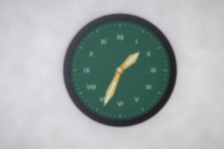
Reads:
h=1 m=34
